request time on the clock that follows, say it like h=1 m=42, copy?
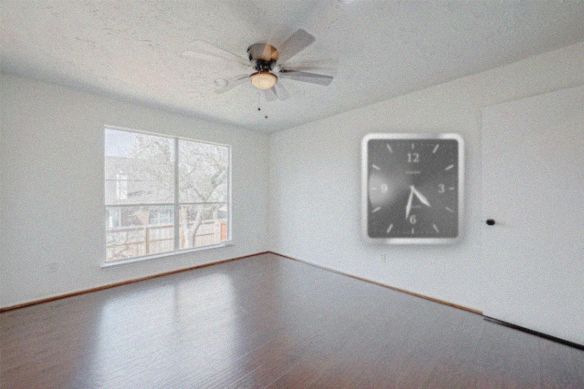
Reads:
h=4 m=32
